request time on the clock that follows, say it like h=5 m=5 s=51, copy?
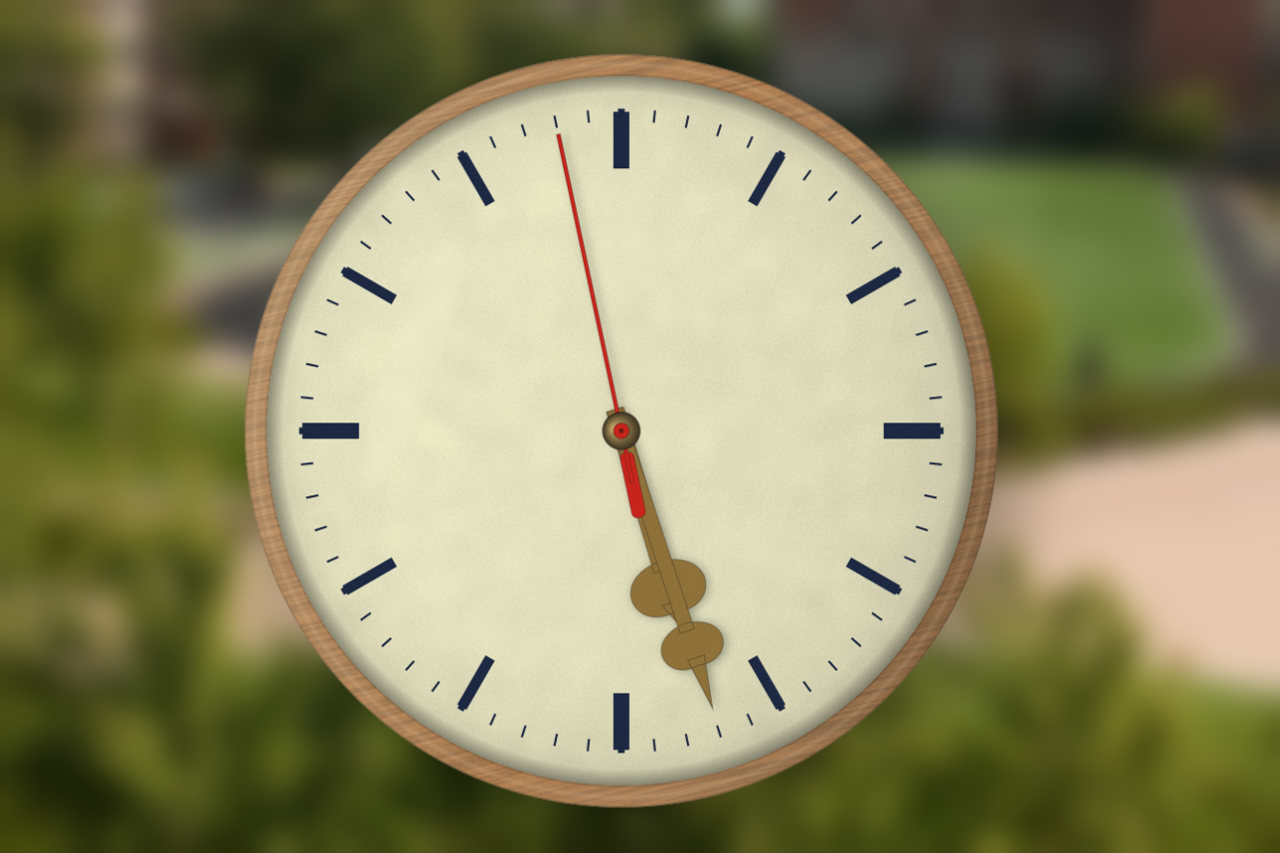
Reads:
h=5 m=26 s=58
